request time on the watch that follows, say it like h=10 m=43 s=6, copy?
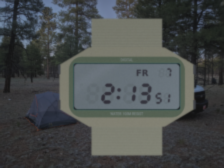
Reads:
h=2 m=13 s=51
